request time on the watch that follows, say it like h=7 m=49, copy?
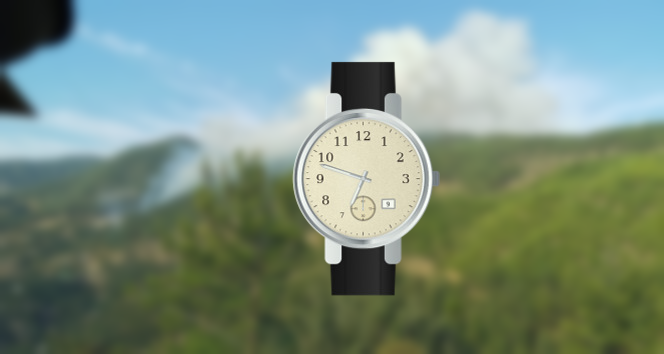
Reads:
h=6 m=48
